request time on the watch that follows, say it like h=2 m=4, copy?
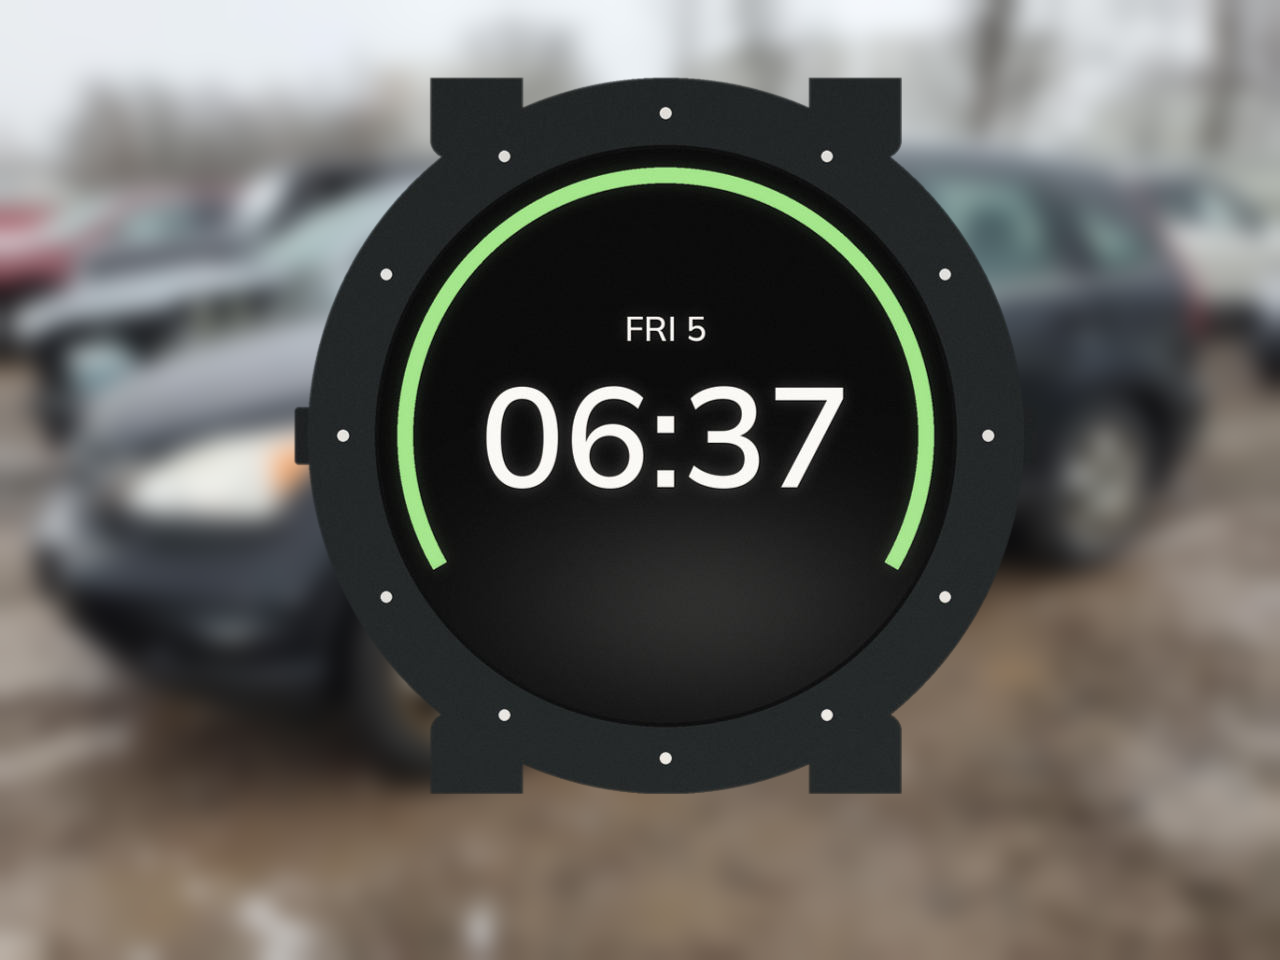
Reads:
h=6 m=37
